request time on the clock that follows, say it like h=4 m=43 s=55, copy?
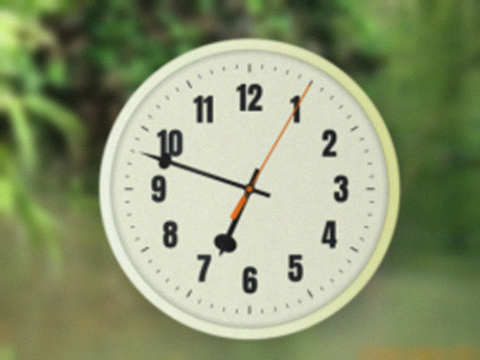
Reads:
h=6 m=48 s=5
